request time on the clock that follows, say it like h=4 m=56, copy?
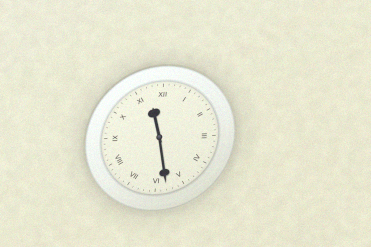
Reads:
h=11 m=28
